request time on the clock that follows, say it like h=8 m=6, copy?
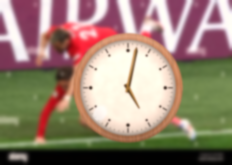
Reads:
h=5 m=2
